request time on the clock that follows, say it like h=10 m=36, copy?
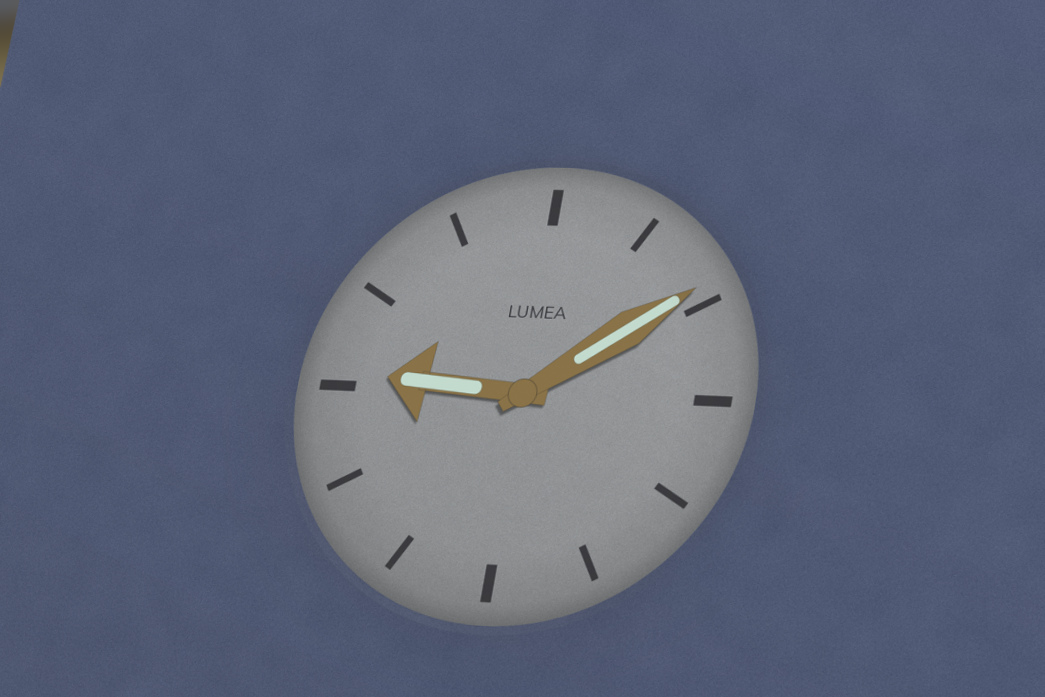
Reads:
h=9 m=9
